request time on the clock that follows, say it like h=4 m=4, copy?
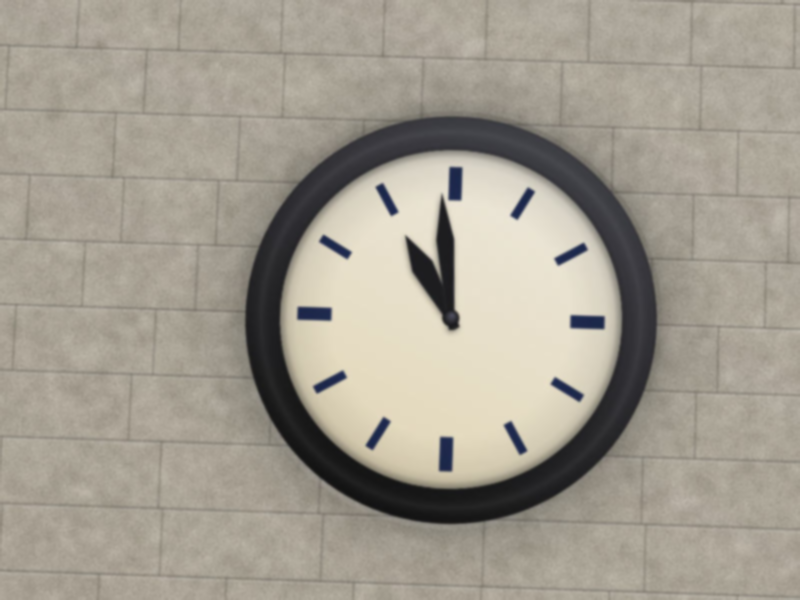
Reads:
h=10 m=59
